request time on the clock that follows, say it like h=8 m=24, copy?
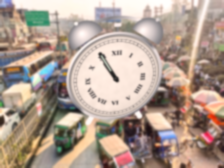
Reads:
h=10 m=55
